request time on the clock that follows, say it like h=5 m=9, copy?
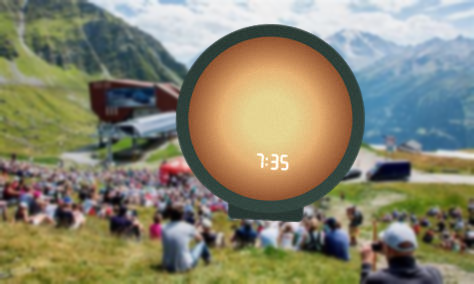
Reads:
h=7 m=35
